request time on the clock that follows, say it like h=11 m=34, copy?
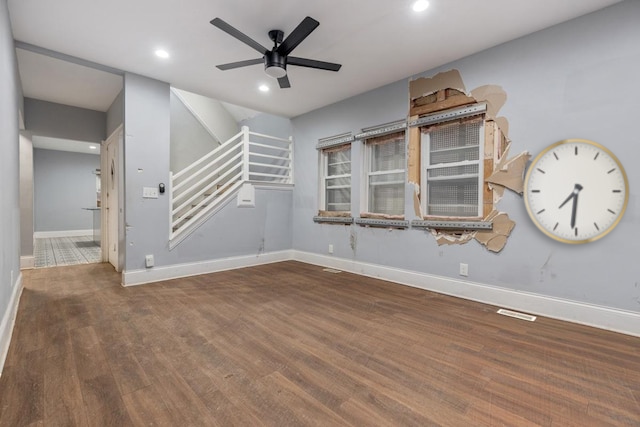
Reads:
h=7 m=31
